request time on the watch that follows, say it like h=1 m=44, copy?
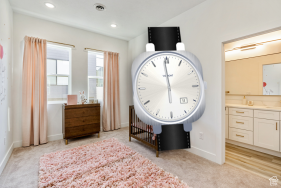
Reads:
h=5 m=59
